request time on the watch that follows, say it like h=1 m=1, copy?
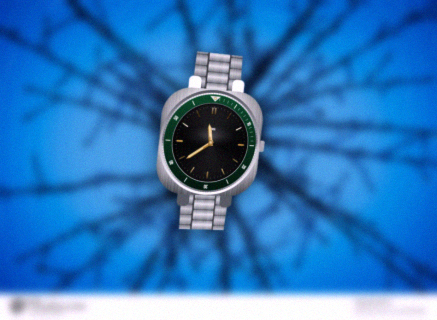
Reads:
h=11 m=39
